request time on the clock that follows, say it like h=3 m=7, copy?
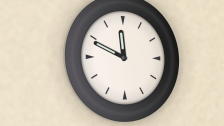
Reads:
h=11 m=49
